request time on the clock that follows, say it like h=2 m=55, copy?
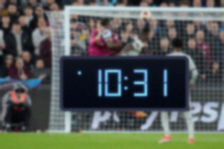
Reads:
h=10 m=31
